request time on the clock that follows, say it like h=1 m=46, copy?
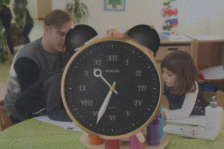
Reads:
h=10 m=34
